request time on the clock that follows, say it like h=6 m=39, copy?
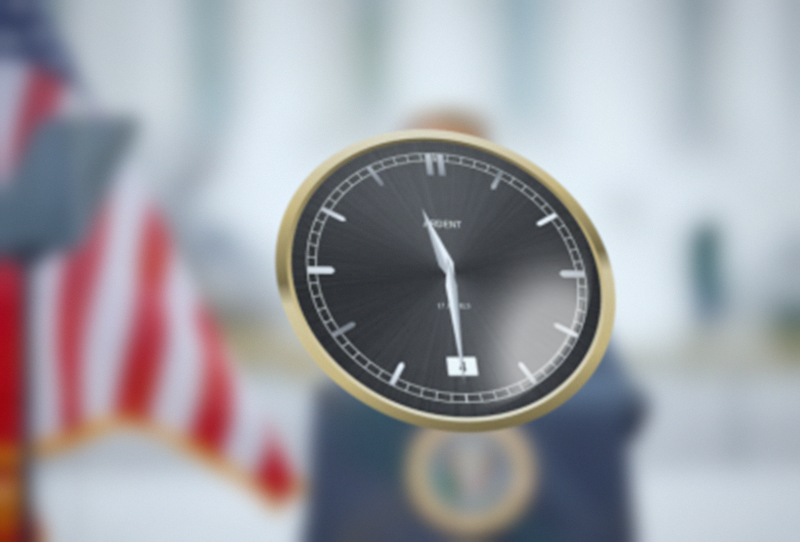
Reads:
h=11 m=30
